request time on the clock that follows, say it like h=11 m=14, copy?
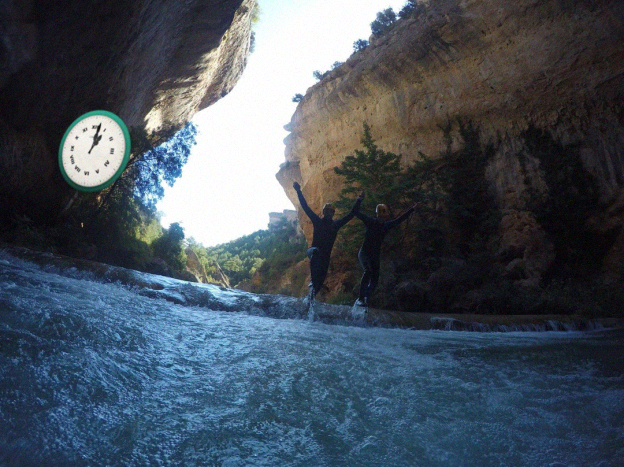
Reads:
h=1 m=2
